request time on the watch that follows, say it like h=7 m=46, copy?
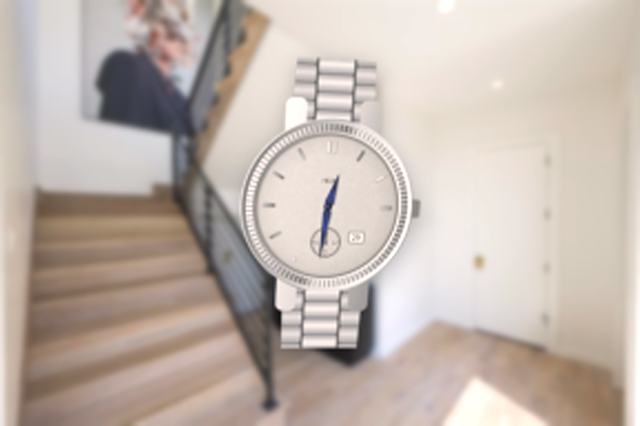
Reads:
h=12 m=31
